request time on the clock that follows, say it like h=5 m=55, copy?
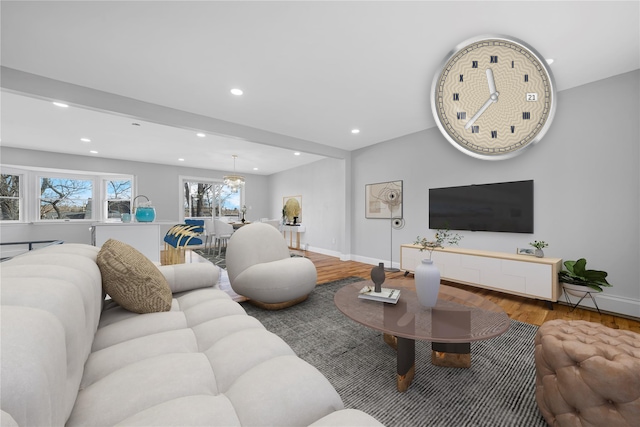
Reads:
h=11 m=37
